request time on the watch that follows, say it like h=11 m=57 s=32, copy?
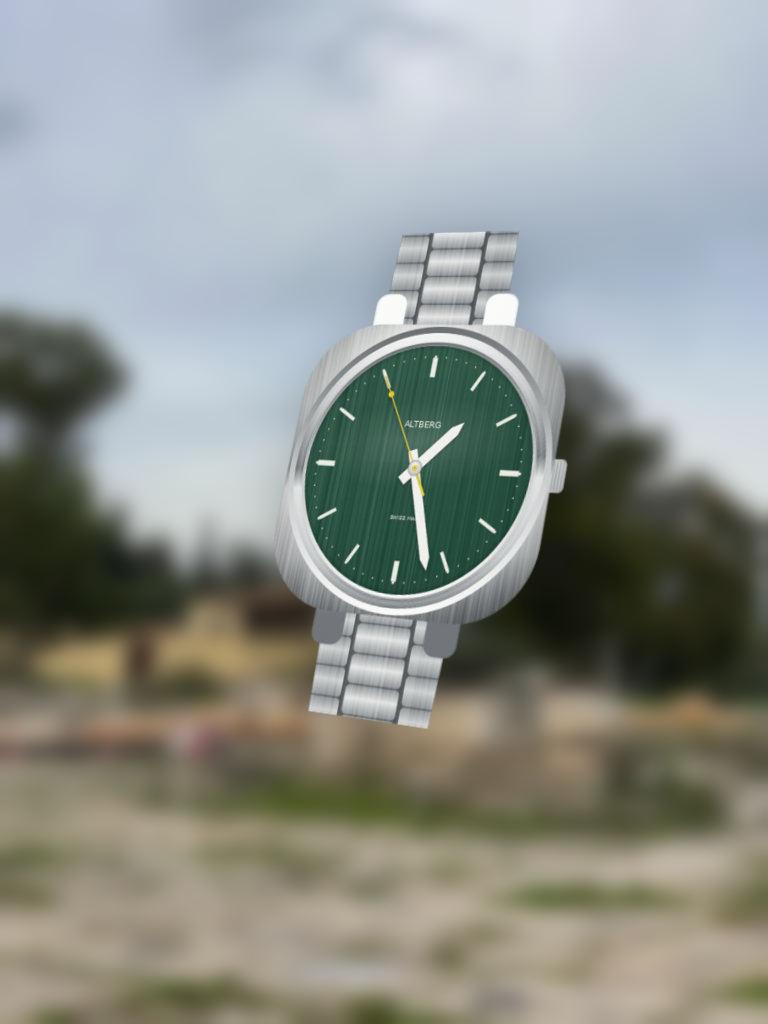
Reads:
h=1 m=26 s=55
